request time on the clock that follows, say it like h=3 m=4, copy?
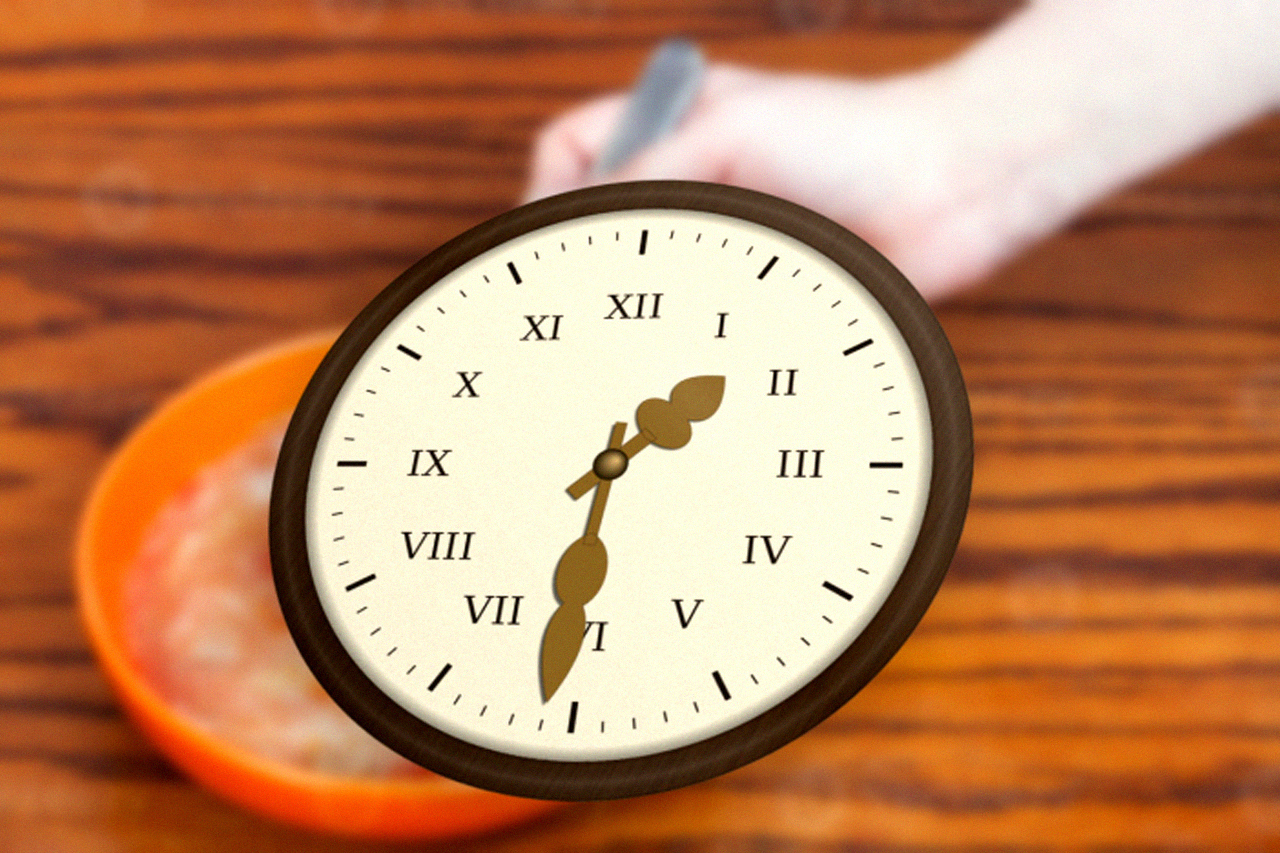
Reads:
h=1 m=31
